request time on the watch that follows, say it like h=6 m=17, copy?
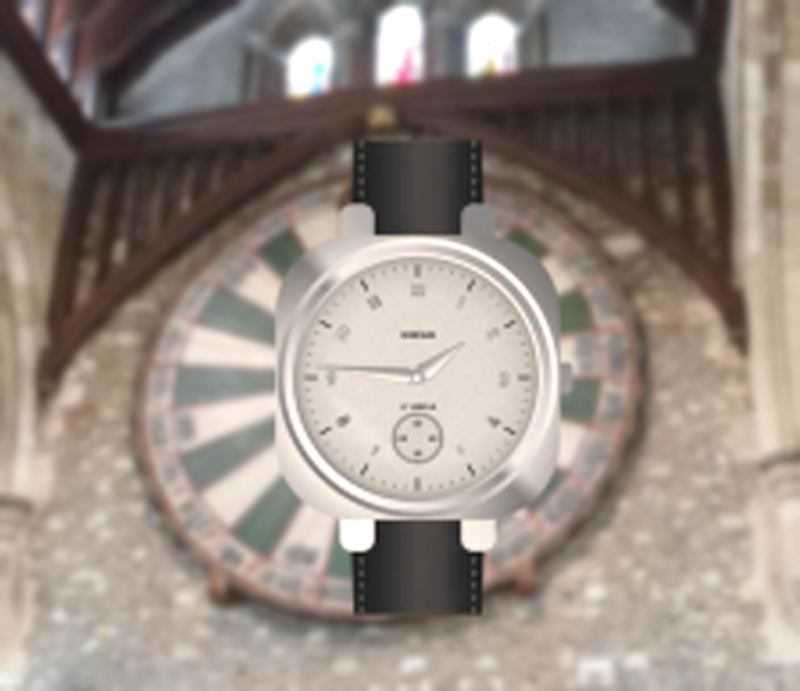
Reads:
h=1 m=46
